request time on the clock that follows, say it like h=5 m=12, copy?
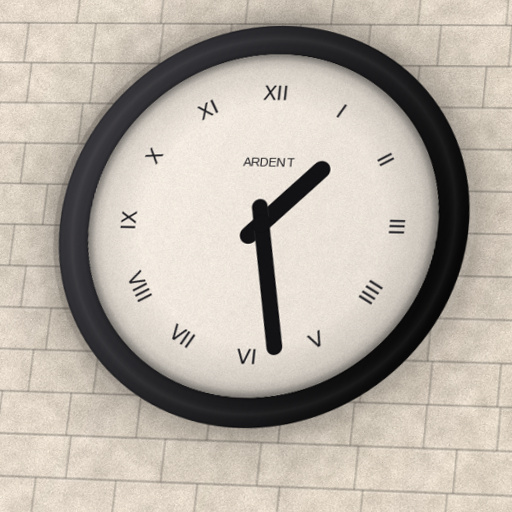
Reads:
h=1 m=28
